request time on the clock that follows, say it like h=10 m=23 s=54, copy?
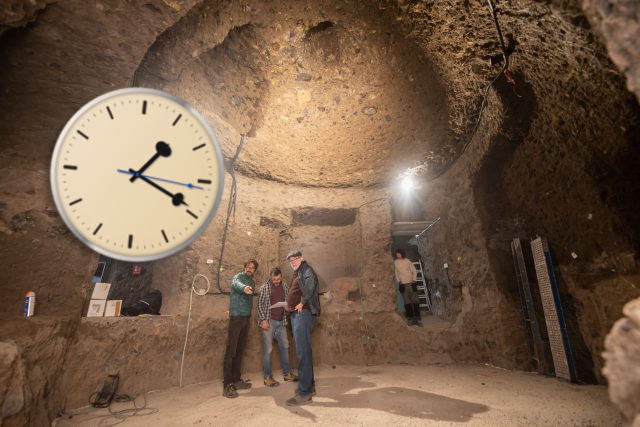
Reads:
h=1 m=19 s=16
